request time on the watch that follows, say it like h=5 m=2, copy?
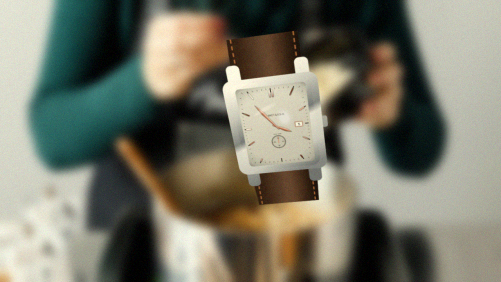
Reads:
h=3 m=54
